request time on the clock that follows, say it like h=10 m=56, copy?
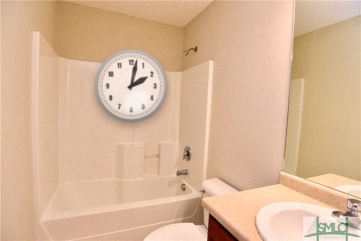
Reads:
h=2 m=2
